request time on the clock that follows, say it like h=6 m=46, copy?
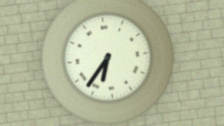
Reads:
h=6 m=37
